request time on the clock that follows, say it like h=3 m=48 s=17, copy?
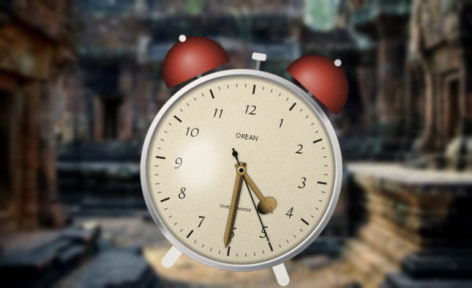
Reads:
h=4 m=30 s=25
